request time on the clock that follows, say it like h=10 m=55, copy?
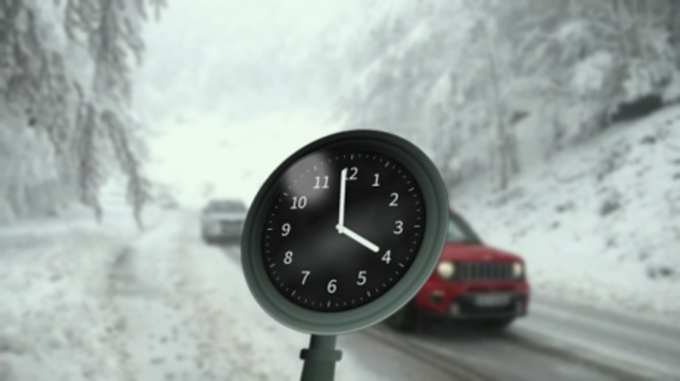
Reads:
h=3 m=59
